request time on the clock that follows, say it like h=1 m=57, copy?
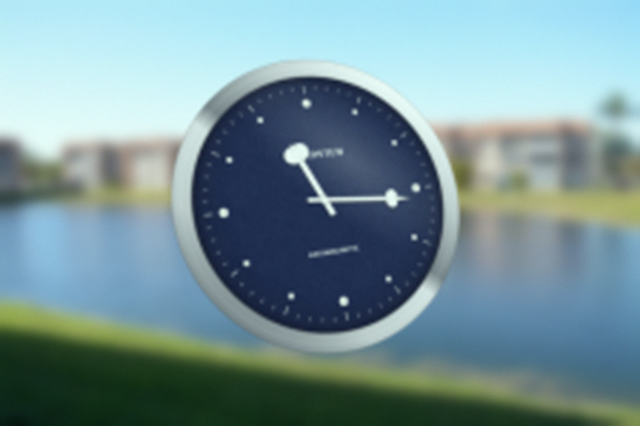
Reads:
h=11 m=16
